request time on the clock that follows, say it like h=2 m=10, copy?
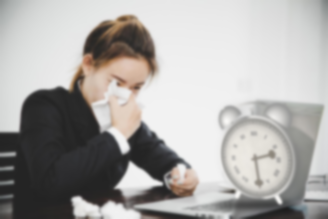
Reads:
h=2 m=29
